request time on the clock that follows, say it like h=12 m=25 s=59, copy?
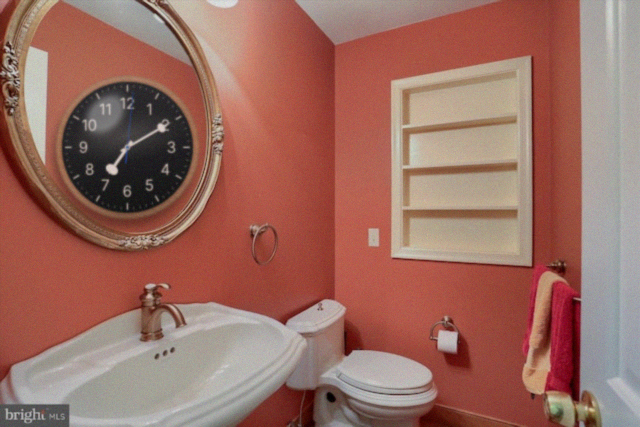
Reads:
h=7 m=10 s=1
